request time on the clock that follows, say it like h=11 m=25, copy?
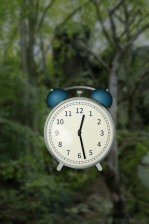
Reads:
h=12 m=28
